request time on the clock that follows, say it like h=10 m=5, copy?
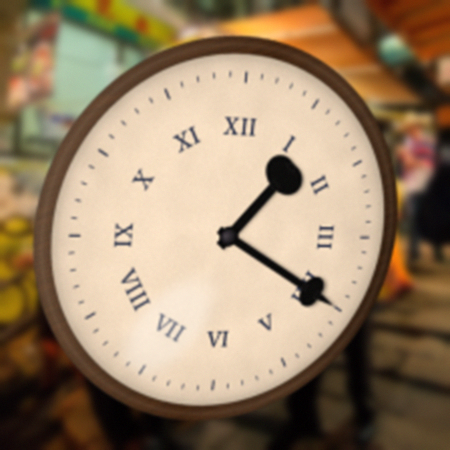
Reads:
h=1 m=20
